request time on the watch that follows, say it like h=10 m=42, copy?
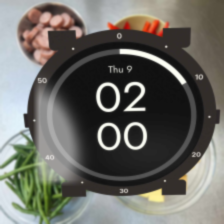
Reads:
h=2 m=0
